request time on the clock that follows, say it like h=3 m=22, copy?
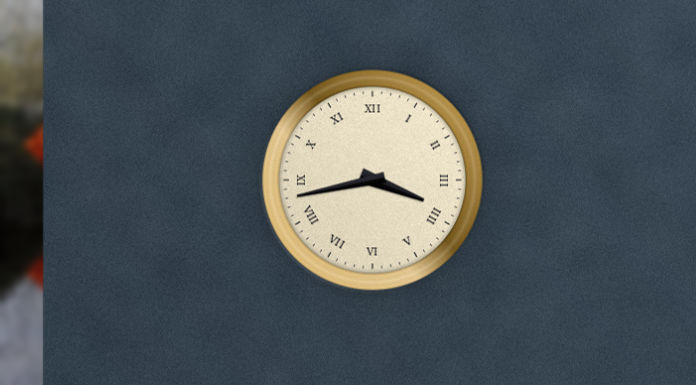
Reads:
h=3 m=43
